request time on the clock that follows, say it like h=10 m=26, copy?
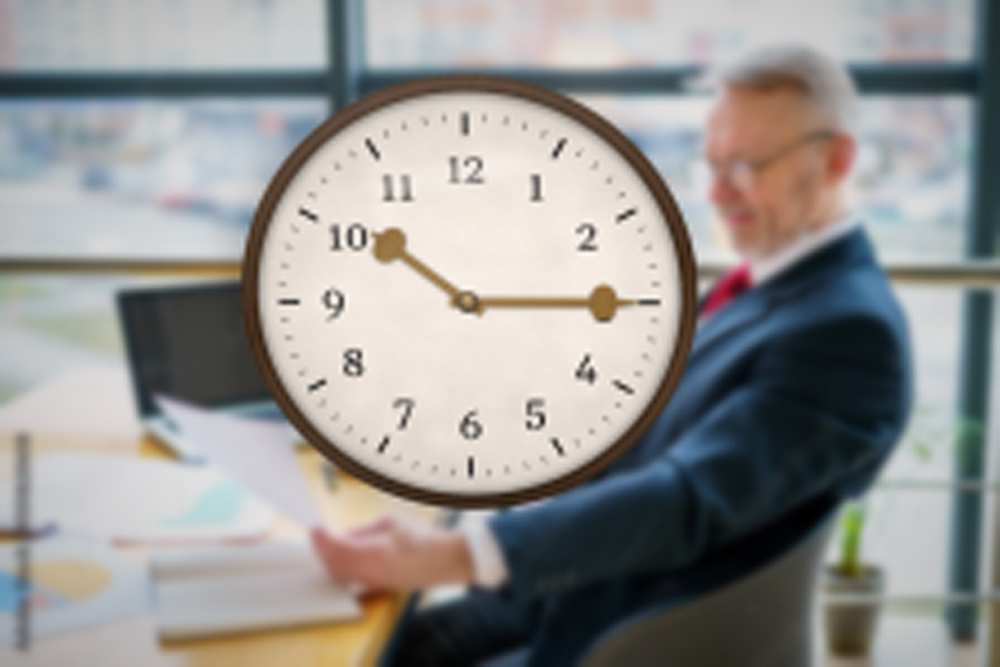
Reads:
h=10 m=15
